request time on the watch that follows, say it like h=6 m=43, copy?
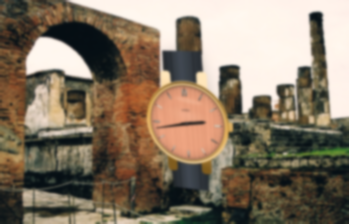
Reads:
h=2 m=43
